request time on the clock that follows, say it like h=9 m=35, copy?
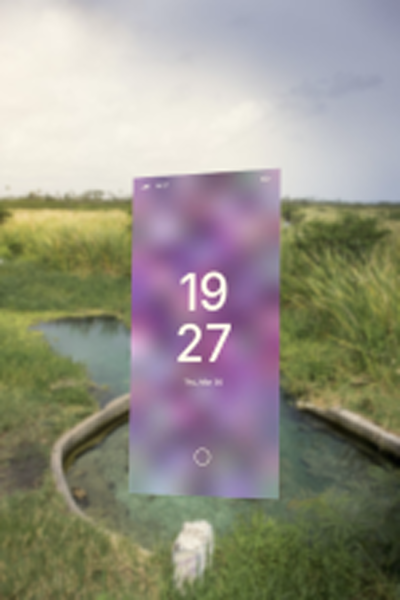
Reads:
h=19 m=27
